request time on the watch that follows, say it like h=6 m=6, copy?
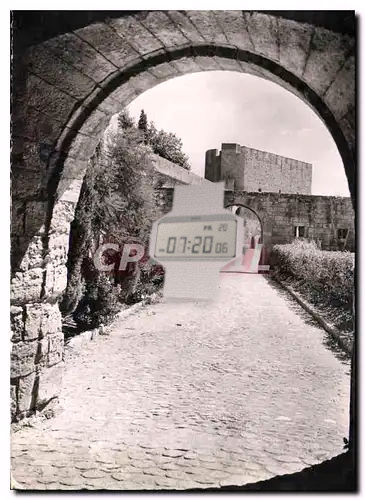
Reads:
h=7 m=20
